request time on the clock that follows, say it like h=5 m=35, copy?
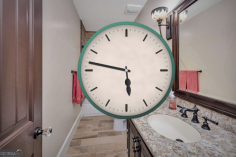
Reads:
h=5 m=47
